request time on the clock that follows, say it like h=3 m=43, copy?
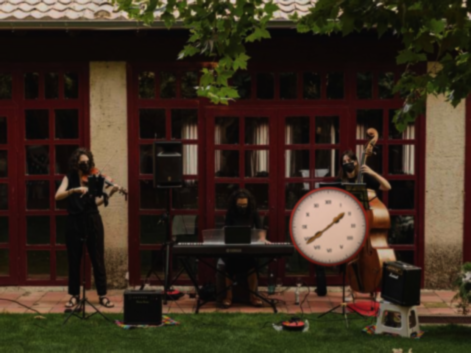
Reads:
h=1 m=39
